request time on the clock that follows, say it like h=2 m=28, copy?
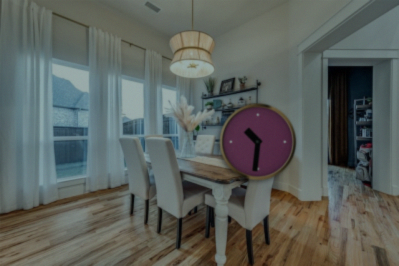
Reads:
h=10 m=31
